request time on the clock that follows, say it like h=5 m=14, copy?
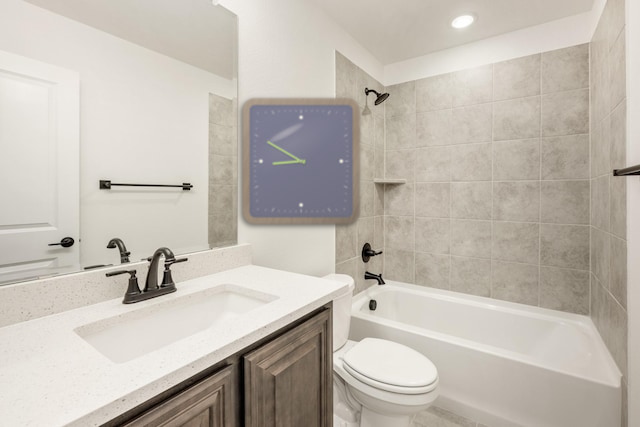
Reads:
h=8 m=50
